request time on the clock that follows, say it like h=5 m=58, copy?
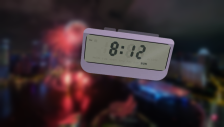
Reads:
h=8 m=12
